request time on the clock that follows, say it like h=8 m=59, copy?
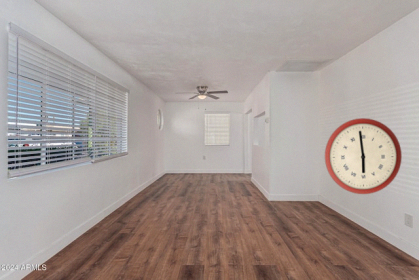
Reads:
h=5 m=59
